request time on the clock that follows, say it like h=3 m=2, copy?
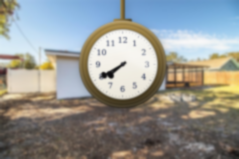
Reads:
h=7 m=40
